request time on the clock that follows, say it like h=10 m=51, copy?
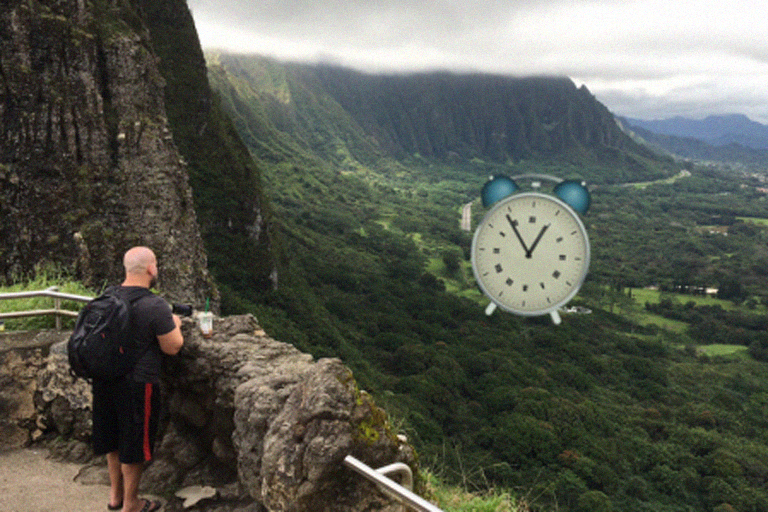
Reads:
h=12 m=54
